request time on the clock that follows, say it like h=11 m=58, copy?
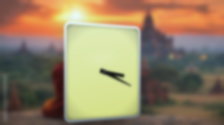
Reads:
h=3 m=19
